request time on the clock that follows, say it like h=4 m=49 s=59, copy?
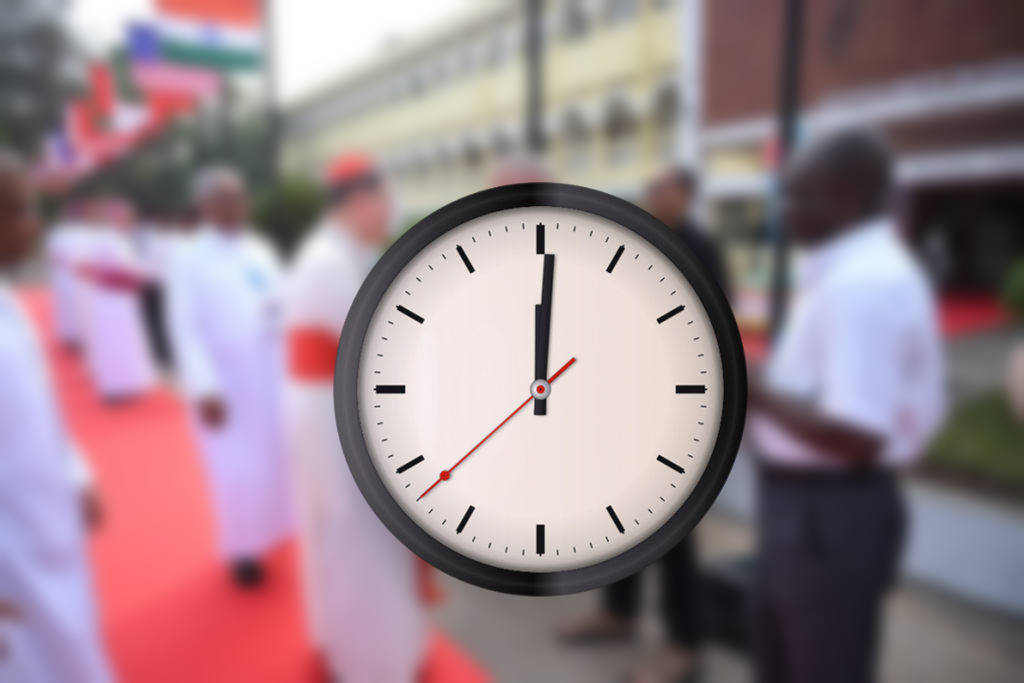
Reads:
h=12 m=0 s=38
